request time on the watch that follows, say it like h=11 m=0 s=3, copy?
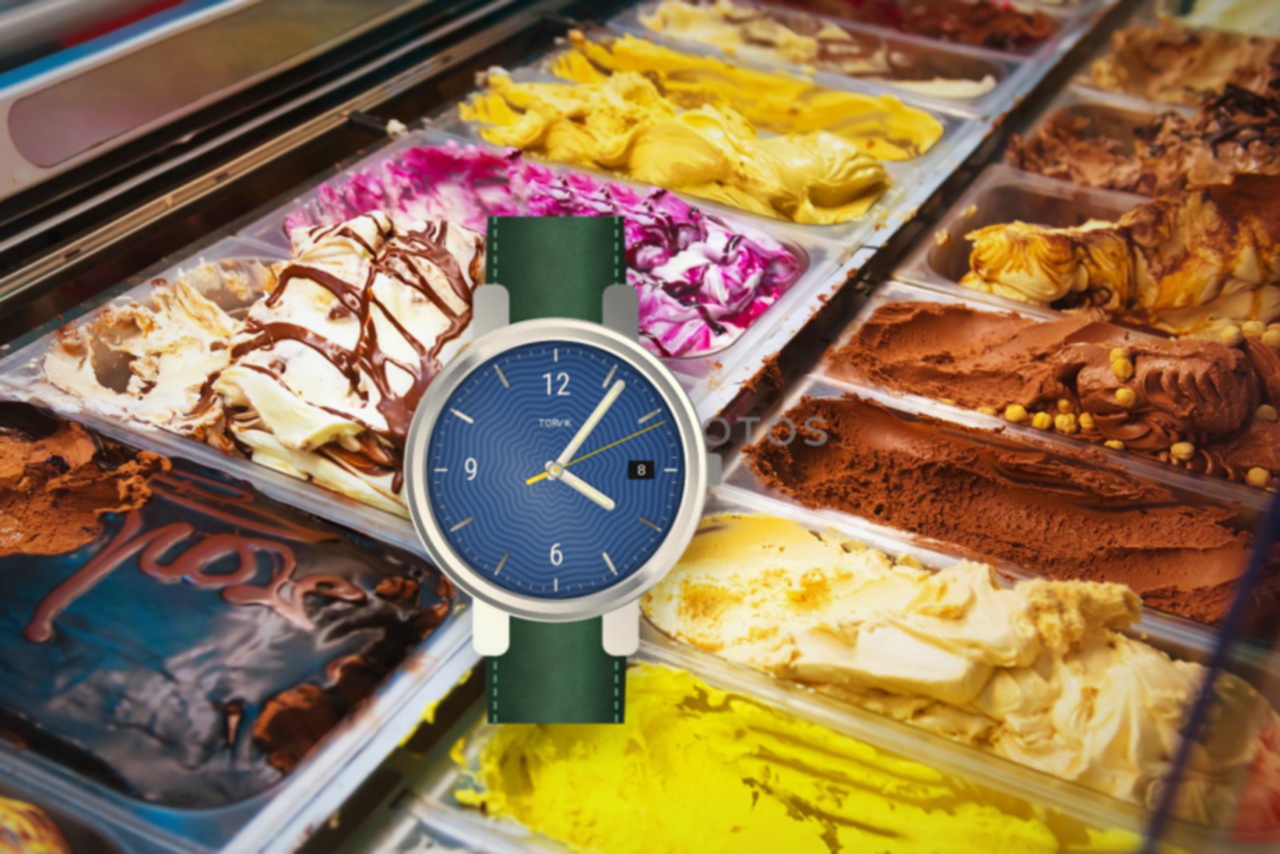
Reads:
h=4 m=6 s=11
